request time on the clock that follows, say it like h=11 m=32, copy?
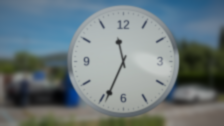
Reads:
h=11 m=34
